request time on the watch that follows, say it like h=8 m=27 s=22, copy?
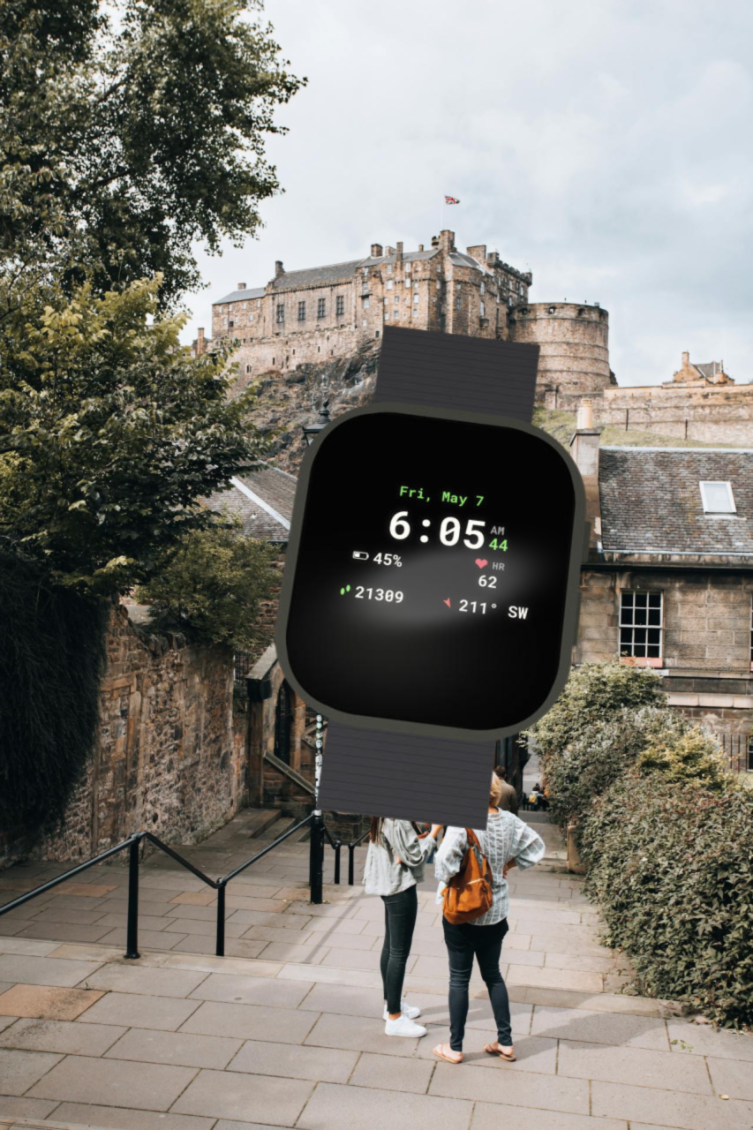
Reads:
h=6 m=5 s=44
